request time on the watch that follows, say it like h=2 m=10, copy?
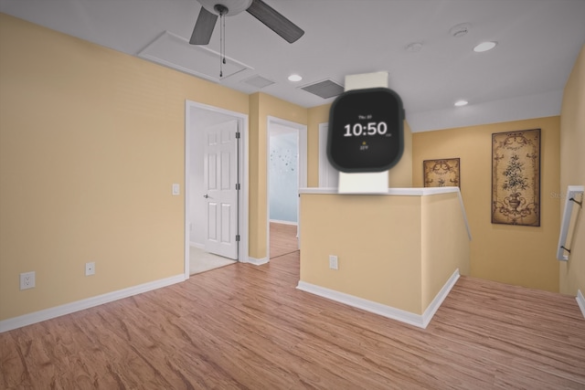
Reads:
h=10 m=50
